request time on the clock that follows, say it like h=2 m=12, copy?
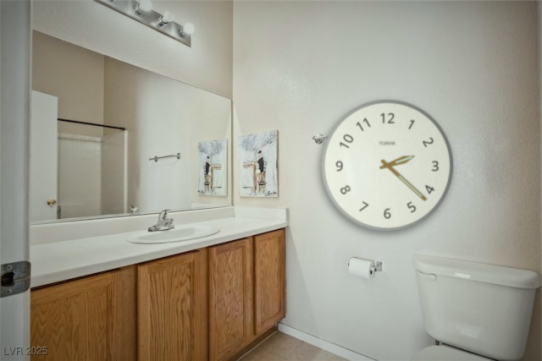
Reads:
h=2 m=22
